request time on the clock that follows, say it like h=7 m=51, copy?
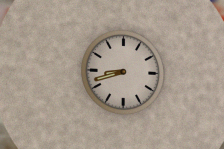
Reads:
h=8 m=42
